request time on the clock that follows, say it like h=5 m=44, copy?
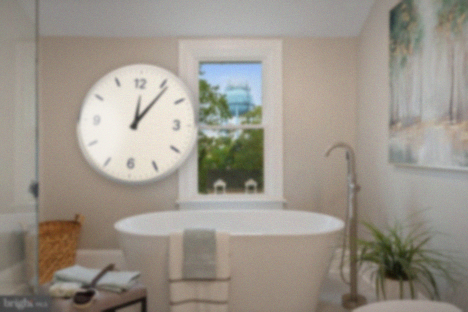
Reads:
h=12 m=6
